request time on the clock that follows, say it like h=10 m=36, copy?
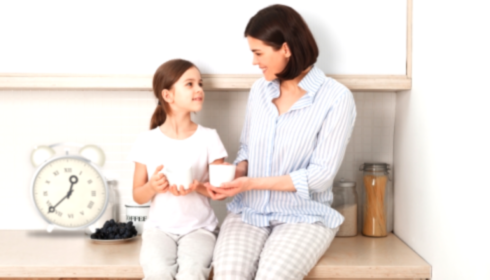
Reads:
h=12 m=38
